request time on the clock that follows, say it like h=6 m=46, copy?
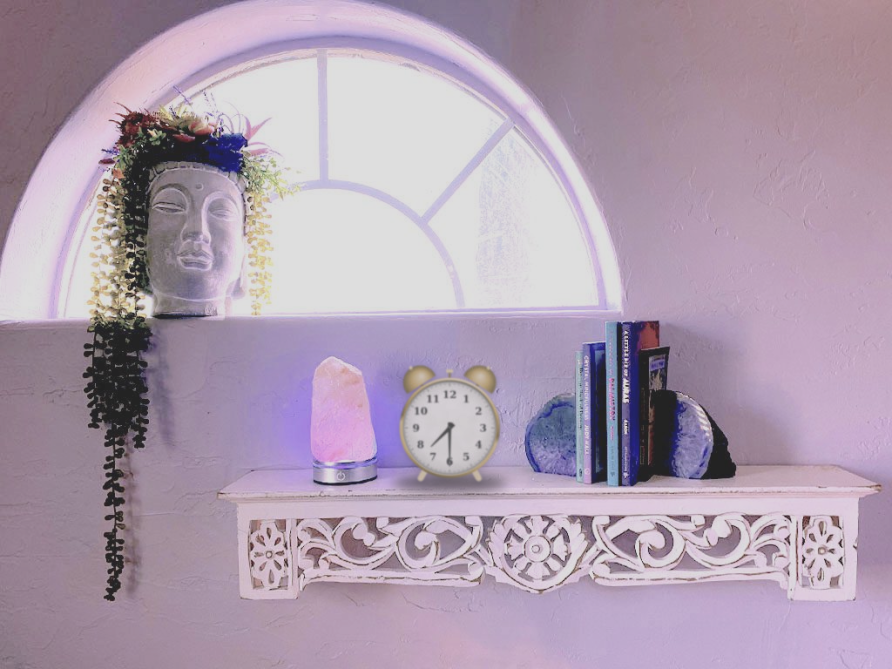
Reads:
h=7 m=30
